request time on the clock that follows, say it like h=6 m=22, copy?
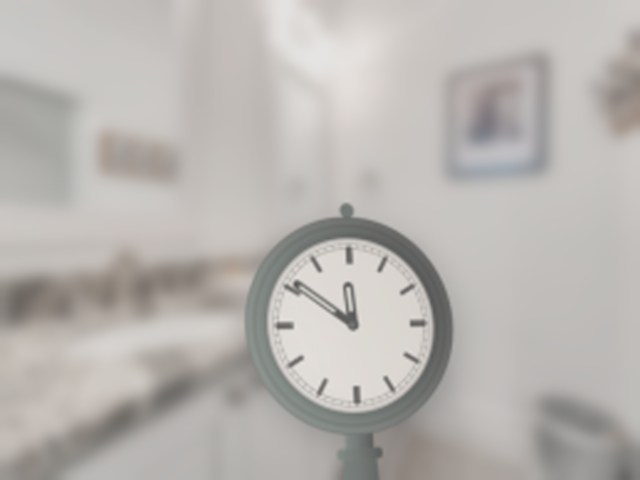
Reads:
h=11 m=51
